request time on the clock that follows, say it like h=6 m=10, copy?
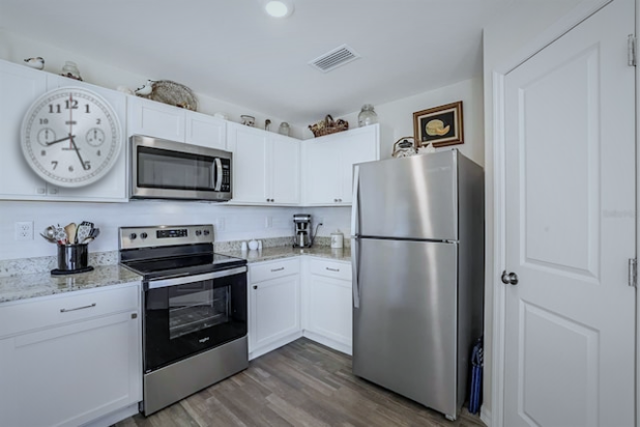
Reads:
h=8 m=26
